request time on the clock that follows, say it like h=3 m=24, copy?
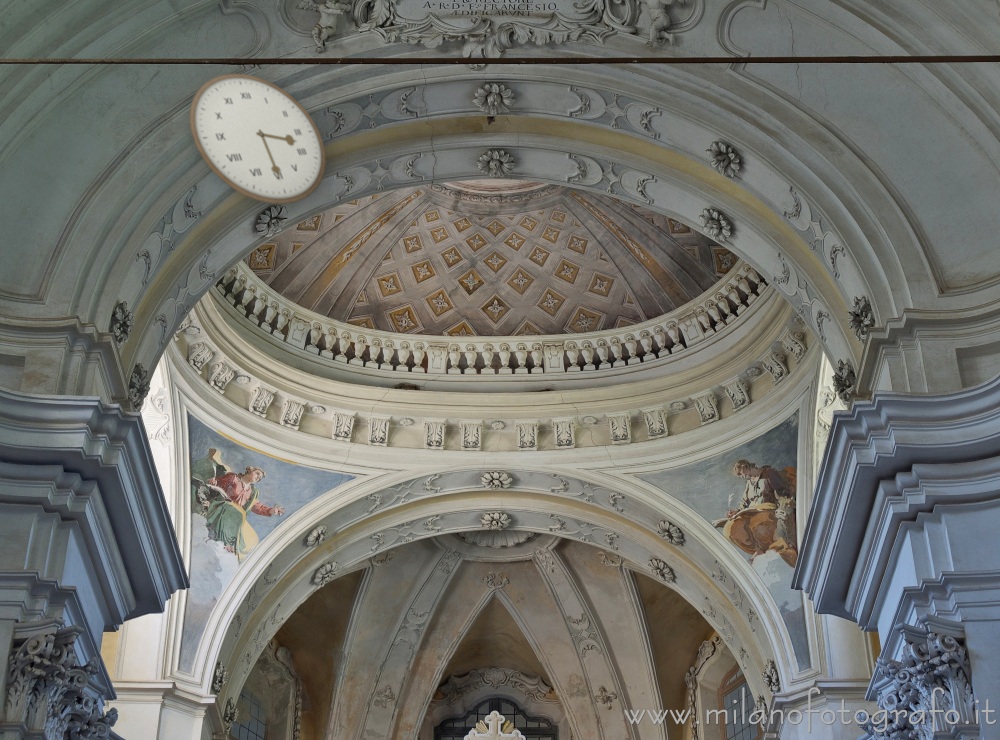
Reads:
h=3 m=30
